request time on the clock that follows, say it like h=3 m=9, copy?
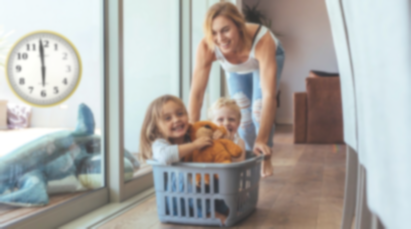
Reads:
h=5 m=59
